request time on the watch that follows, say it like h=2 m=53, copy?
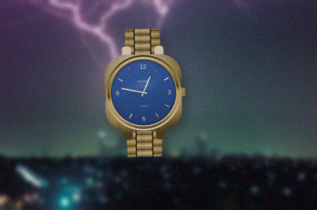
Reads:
h=12 m=47
